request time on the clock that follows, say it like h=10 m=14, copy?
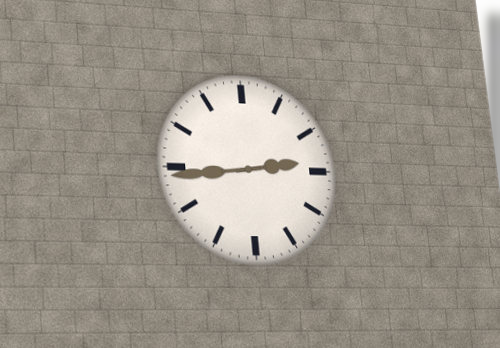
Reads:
h=2 m=44
